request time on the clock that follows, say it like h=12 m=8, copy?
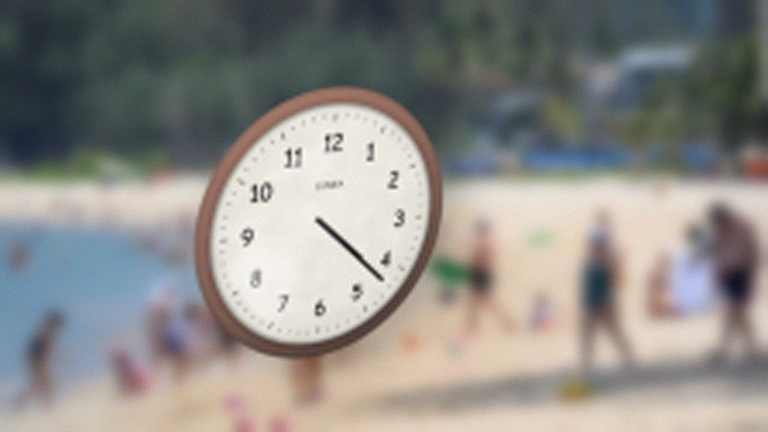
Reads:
h=4 m=22
